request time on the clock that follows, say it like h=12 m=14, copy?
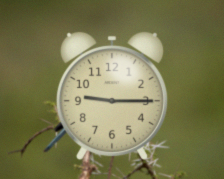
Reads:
h=9 m=15
